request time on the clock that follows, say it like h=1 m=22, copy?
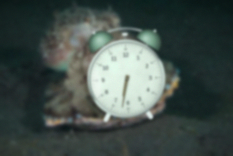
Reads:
h=6 m=32
